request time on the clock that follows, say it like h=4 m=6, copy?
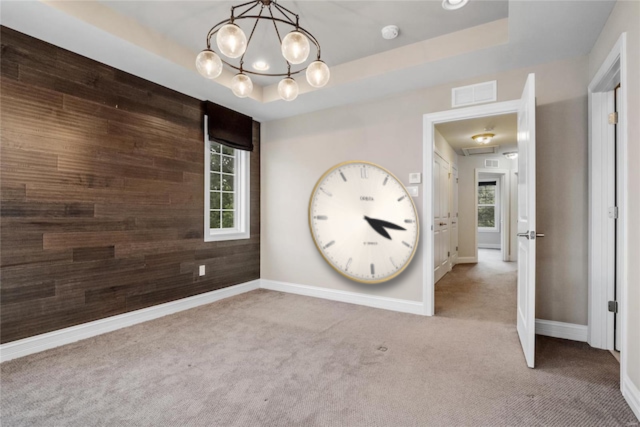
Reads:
h=4 m=17
